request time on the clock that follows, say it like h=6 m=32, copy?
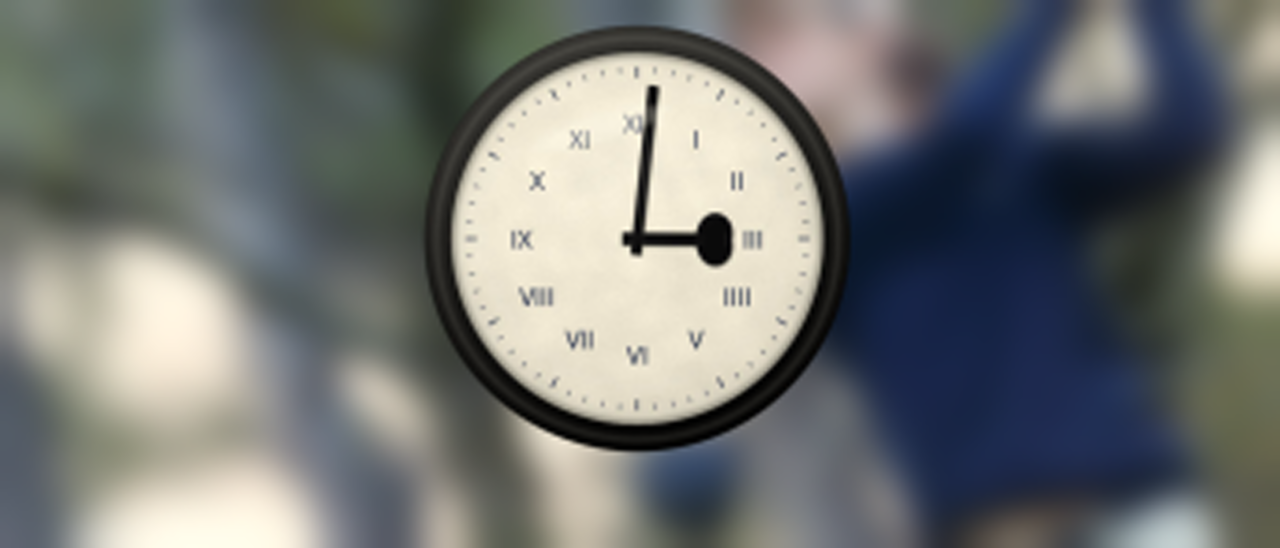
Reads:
h=3 m=1
